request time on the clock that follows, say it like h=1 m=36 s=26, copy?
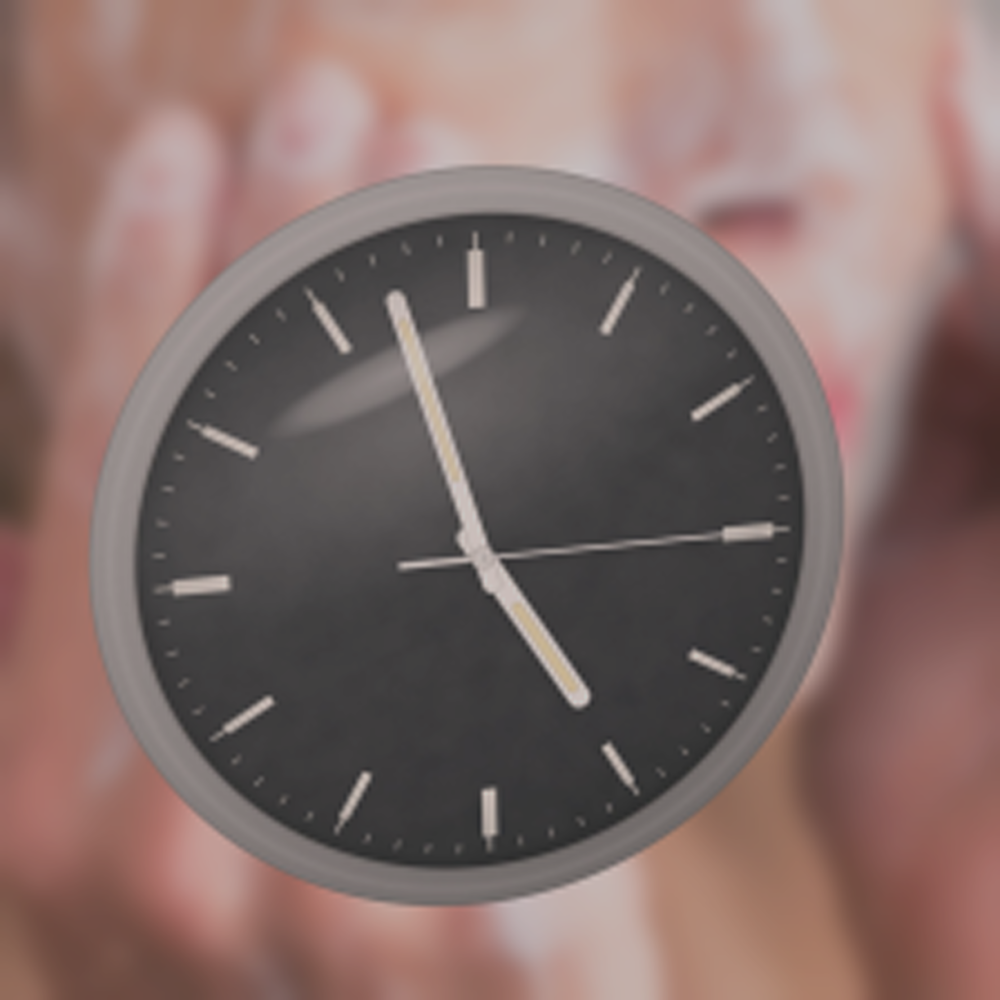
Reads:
h=4 m=57 s=15
